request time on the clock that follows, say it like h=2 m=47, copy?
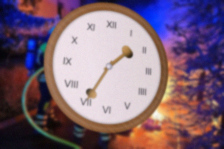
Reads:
h=1 m=35
